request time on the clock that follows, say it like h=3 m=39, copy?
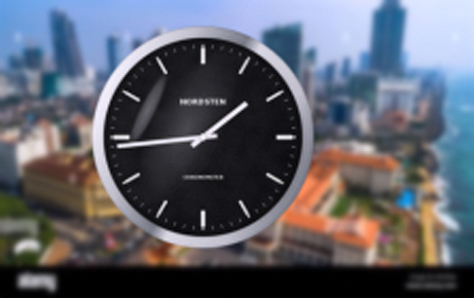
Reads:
h=1 m=44
